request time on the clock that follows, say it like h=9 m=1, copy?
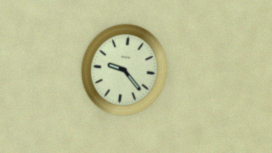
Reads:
h=9 m=22
